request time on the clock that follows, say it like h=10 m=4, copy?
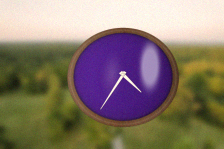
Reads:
h=4 m=35
